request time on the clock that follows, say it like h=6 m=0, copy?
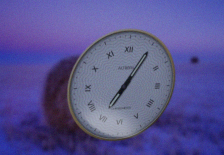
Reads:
h=7 m=5
